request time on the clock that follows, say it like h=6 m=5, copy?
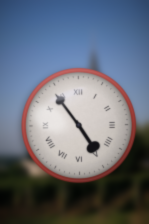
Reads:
h=4 m=54
